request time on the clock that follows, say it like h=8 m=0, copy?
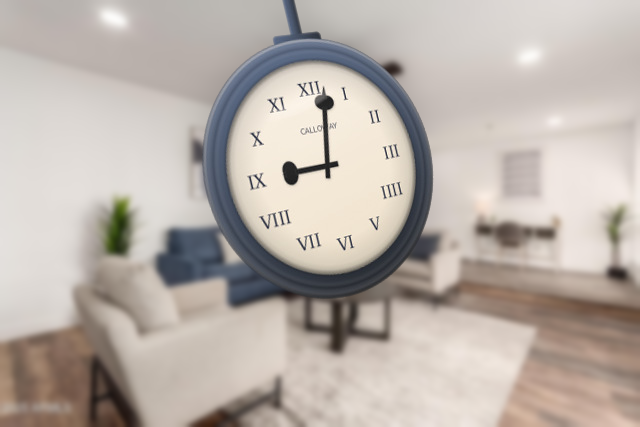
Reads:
h=9 m=2
